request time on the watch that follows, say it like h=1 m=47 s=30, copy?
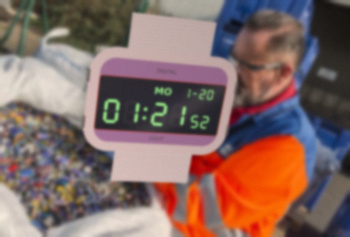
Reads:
h=1 m=21 s=52
